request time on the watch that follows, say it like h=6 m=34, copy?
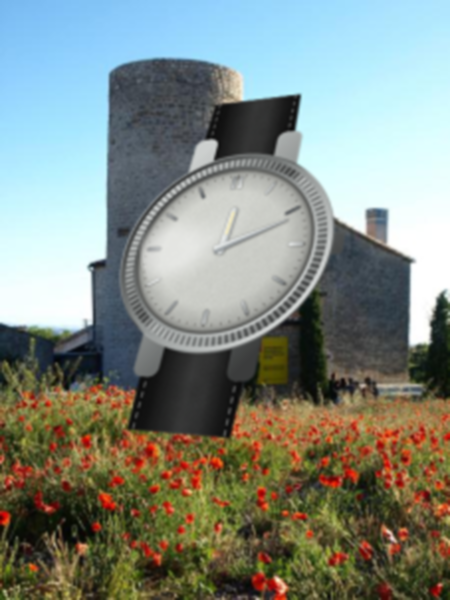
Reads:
h=12 m=11
